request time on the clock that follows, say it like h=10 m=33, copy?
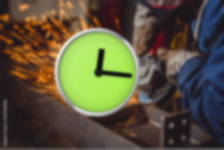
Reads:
h=12 m=16
